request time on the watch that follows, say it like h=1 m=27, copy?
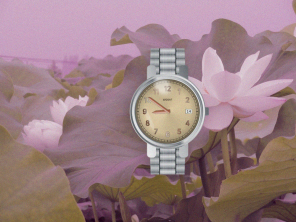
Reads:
h=8 m=51
